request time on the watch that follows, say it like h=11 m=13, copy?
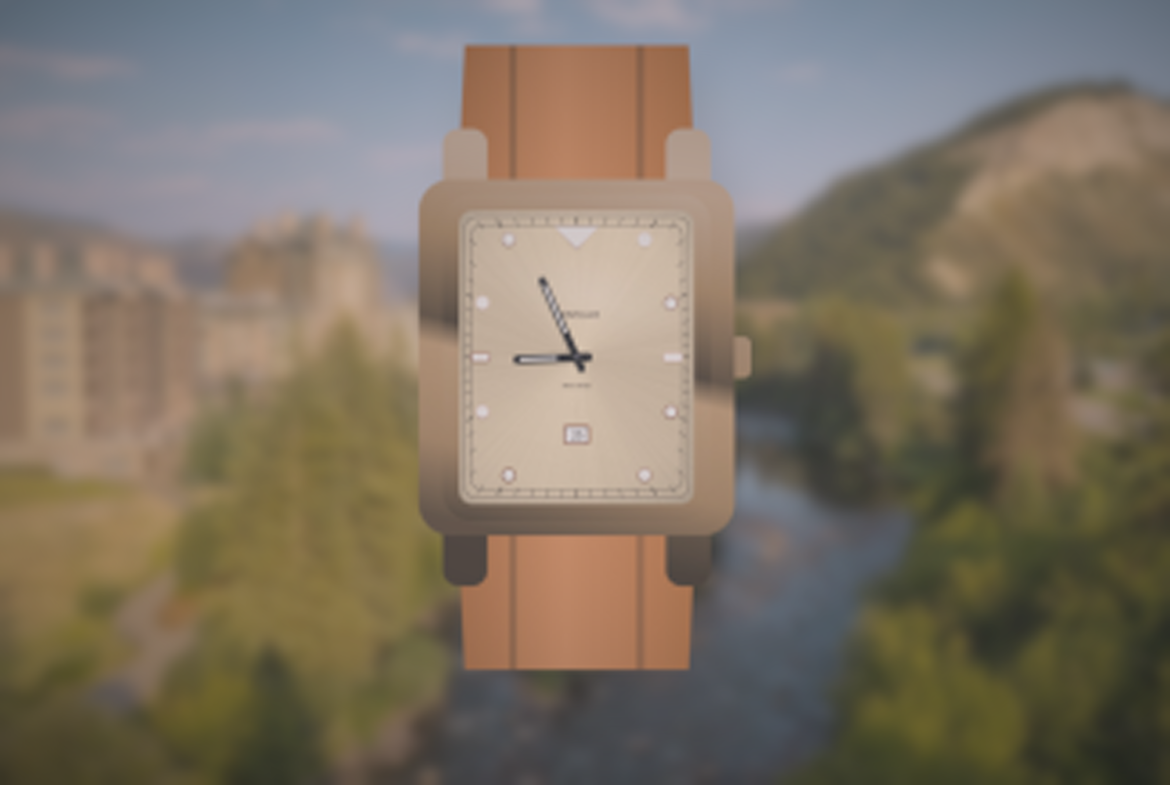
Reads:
h=8 m=56
